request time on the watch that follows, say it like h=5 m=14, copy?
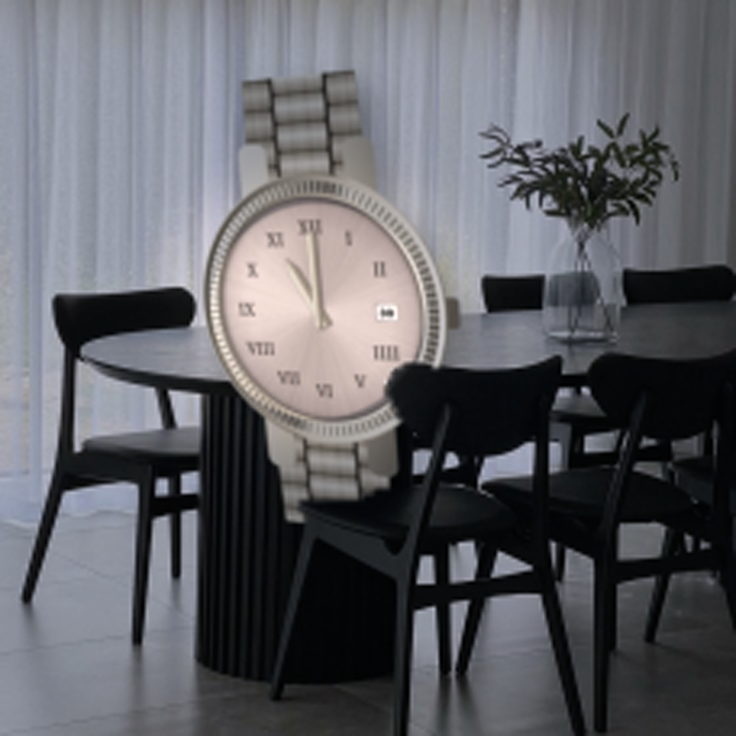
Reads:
h=11 m=0
